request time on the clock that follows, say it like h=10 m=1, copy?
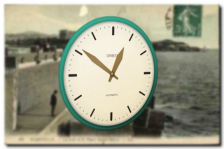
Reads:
h=12 m=51
